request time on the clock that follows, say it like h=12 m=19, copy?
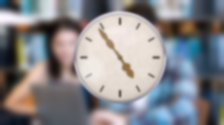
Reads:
h=4 m=54
